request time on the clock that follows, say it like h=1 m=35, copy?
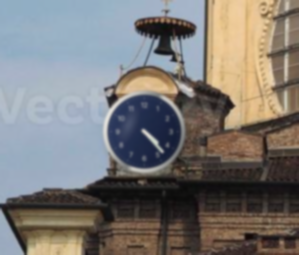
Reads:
h=4 m=23
